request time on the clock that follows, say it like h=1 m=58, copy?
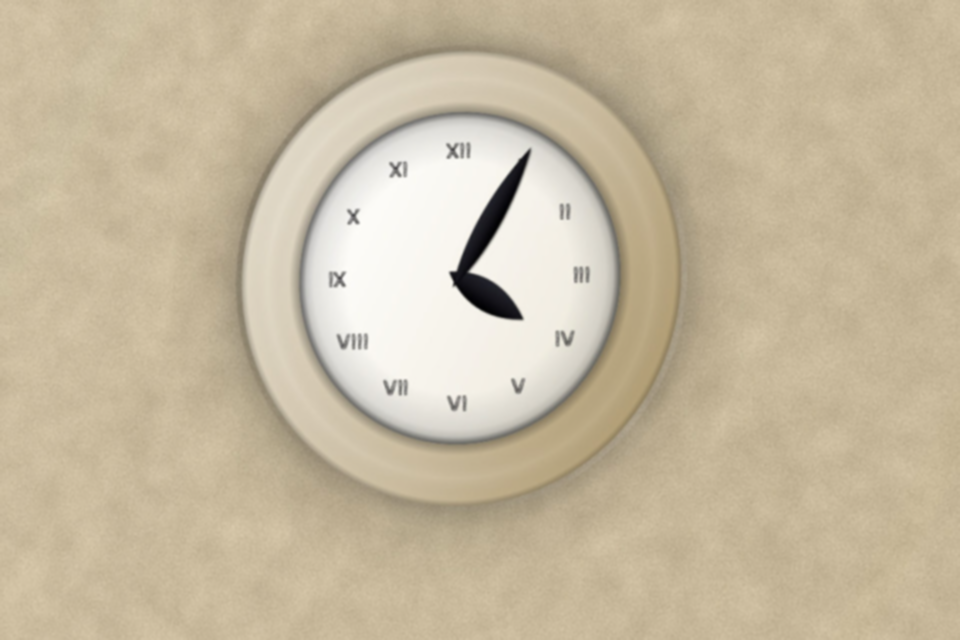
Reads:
h=4 m=5
